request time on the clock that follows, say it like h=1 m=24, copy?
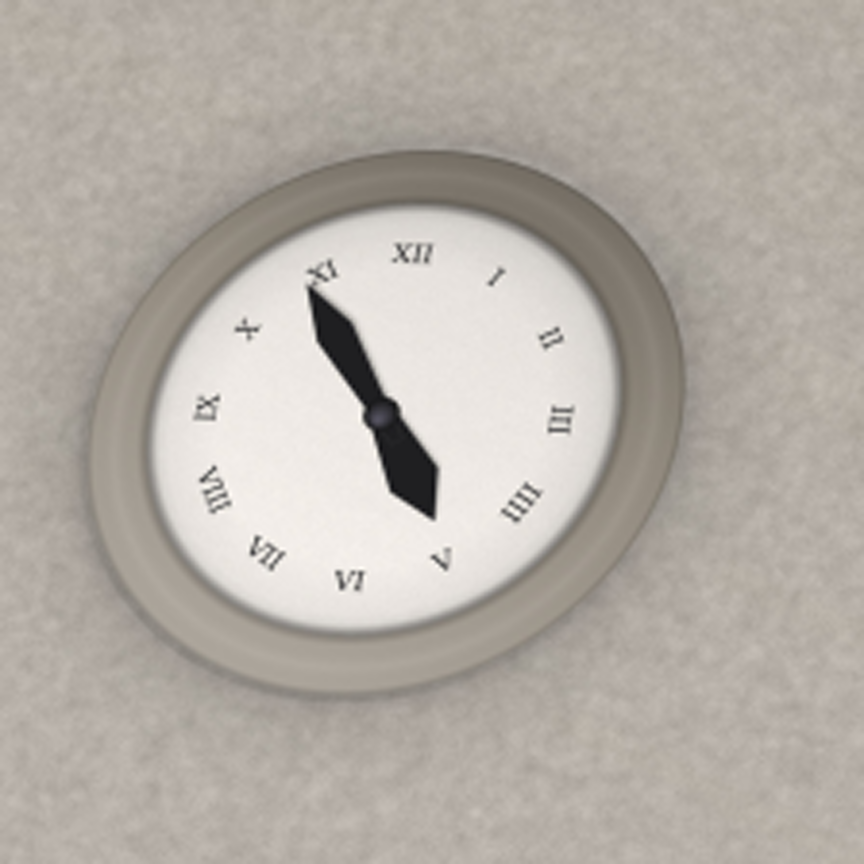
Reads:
h=4 m=54
